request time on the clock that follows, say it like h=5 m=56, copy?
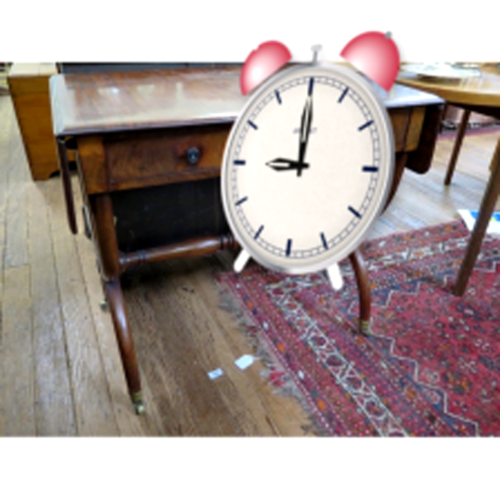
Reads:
h=9 m=0
